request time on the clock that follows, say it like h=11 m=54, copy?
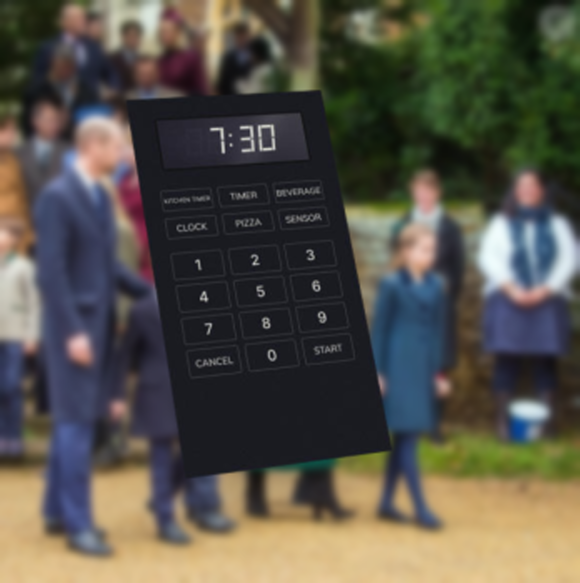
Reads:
h=7 m=30
